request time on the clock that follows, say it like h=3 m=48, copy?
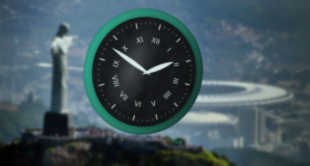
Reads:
h=1 m=48
